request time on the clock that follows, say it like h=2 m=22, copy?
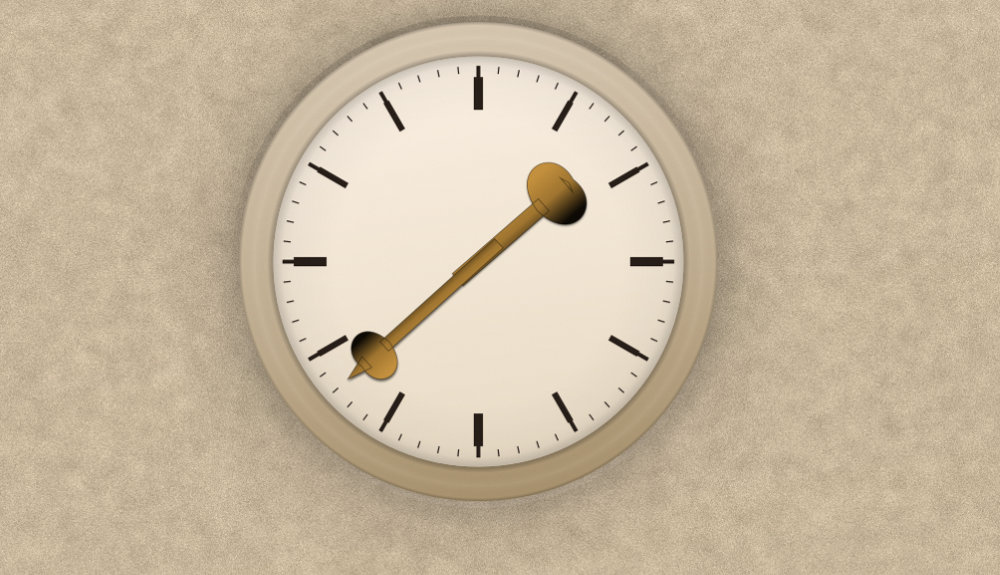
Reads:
h=1 m=38
